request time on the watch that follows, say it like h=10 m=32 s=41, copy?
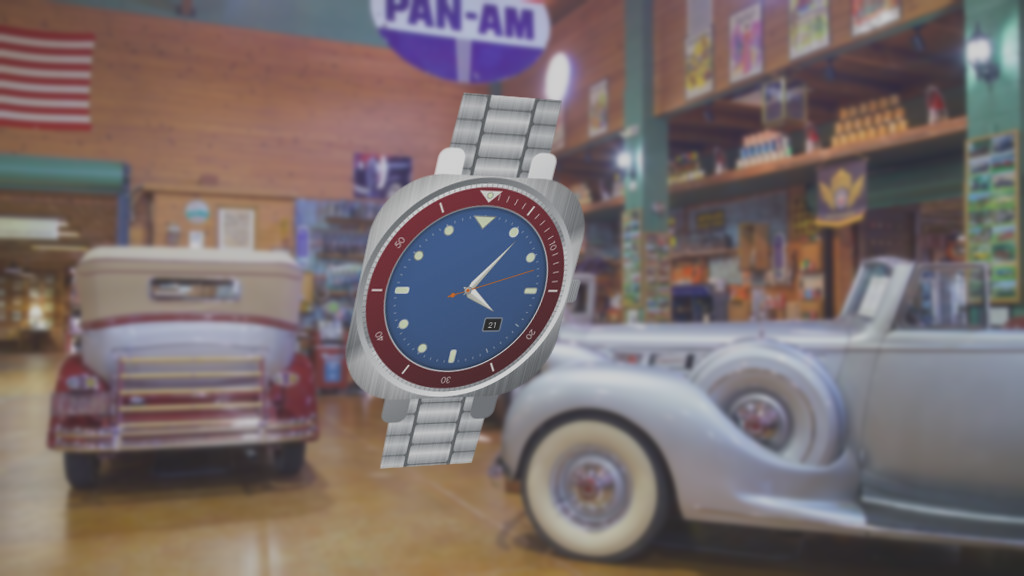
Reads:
h=4 m=6 s=12
